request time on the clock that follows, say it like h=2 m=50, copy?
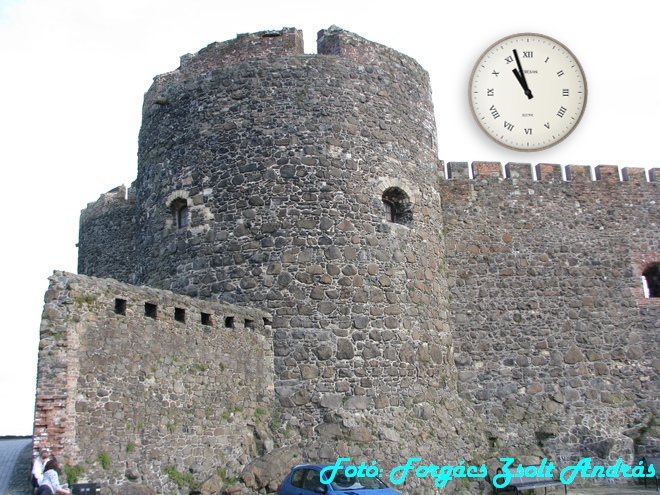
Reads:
h=10 m=57
